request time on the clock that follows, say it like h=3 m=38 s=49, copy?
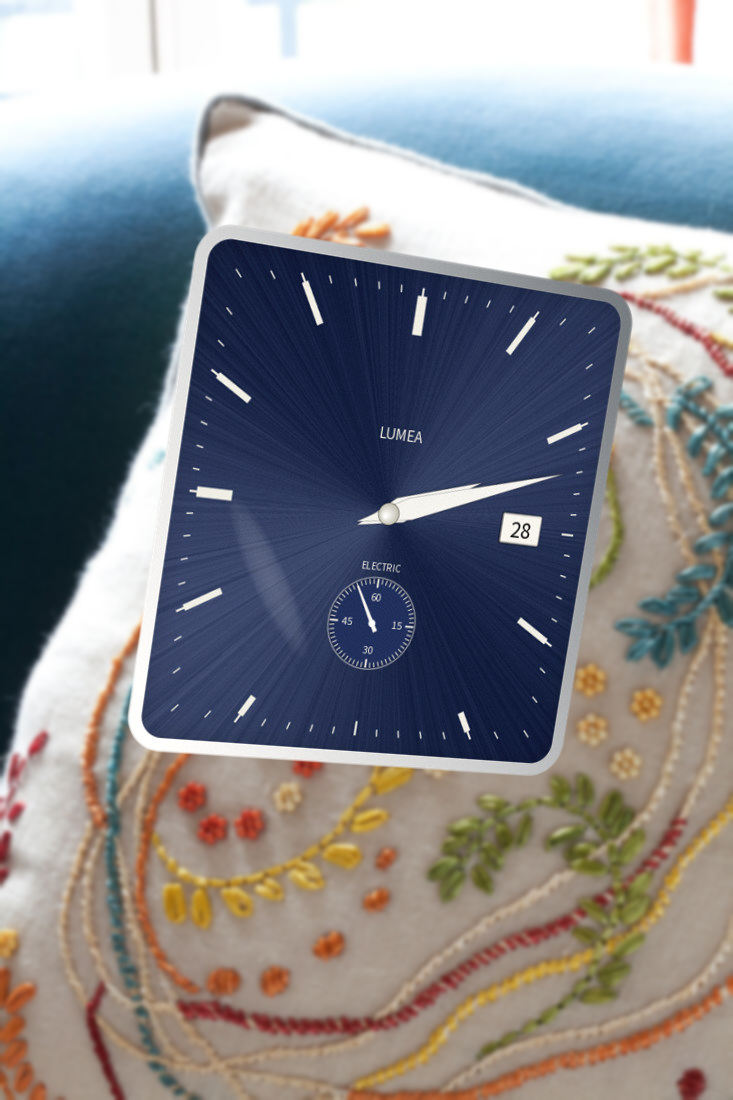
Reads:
h=2 m=11 s=55
